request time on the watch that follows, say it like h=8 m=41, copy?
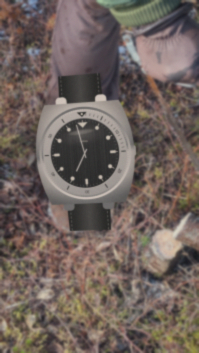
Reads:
h=6 m=58
